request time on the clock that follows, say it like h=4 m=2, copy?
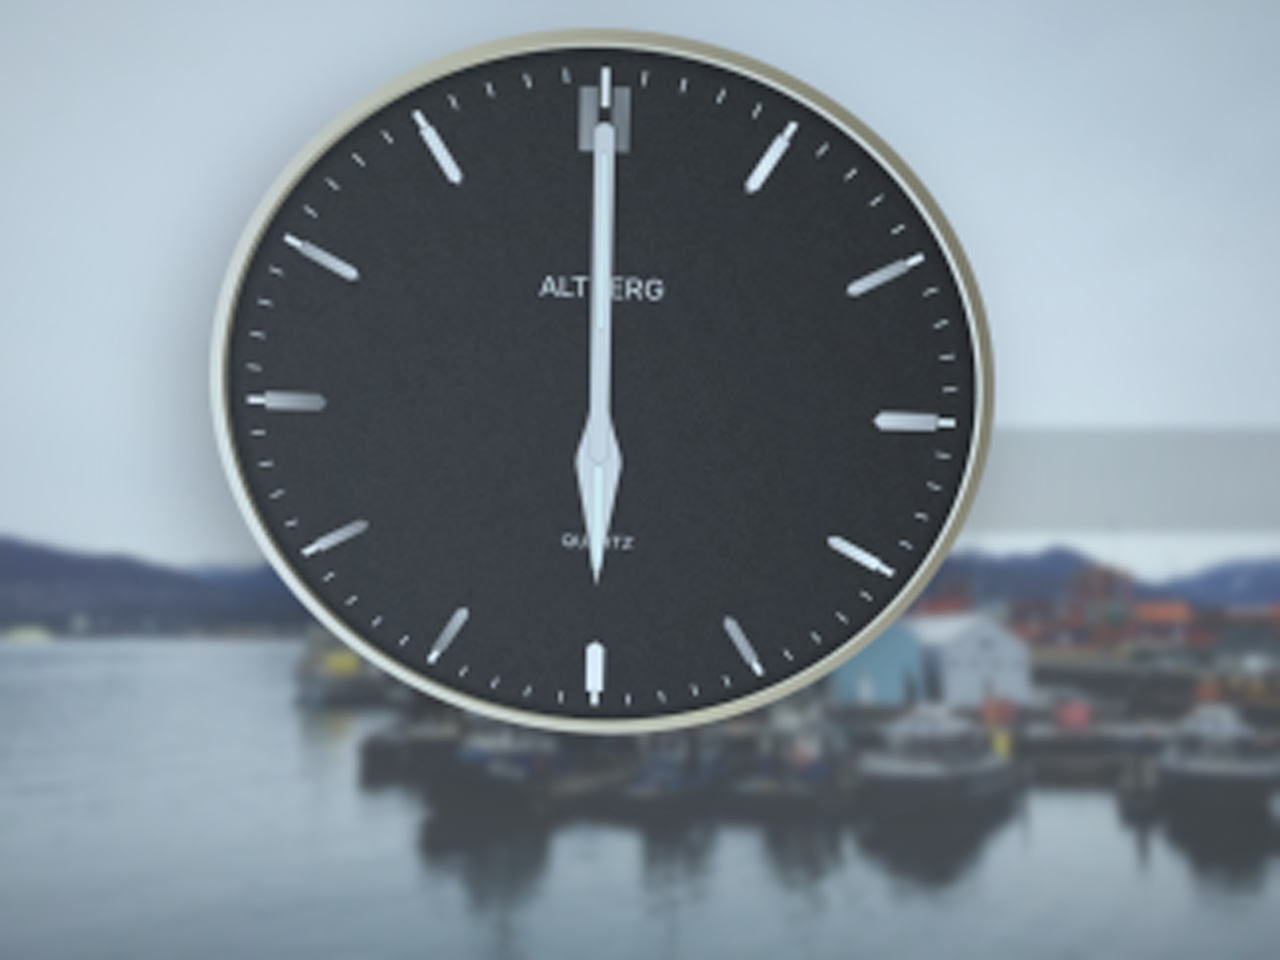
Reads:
h=6 m=0
